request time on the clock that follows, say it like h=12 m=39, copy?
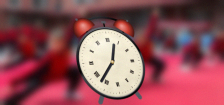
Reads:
h=12 m=37
